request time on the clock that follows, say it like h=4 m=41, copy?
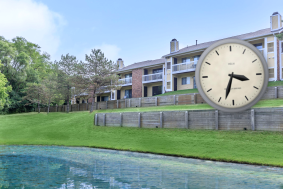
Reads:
h=3 m=33
